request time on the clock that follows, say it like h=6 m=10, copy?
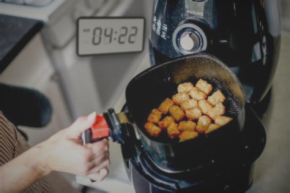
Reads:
h=4 m=22
